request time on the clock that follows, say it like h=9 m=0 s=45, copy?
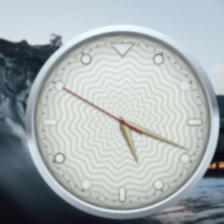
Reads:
h=5 m=18 s=50
